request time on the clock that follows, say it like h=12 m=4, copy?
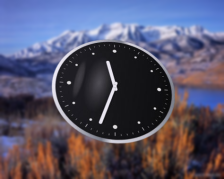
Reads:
h=11 m=33
